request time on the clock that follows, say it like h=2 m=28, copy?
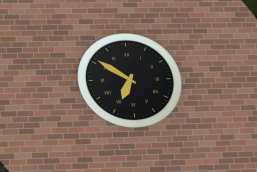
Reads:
h=6 m=51
